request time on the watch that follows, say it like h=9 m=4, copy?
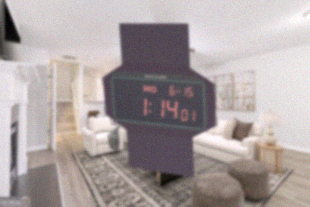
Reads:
h=1 m=14
